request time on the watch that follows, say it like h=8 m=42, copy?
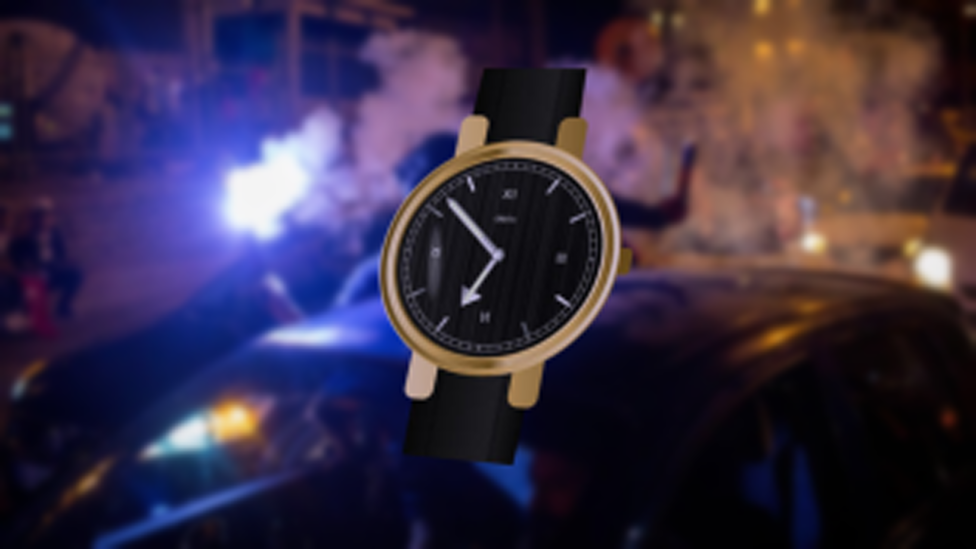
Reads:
h=6 m=52
